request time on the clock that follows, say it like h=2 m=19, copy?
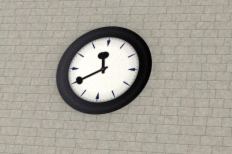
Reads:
h=11 m=40
